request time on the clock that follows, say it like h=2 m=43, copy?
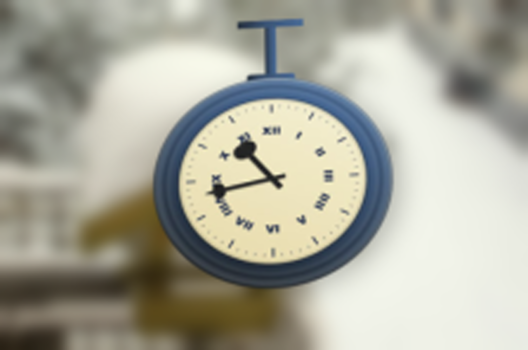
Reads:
h=10 m=43
